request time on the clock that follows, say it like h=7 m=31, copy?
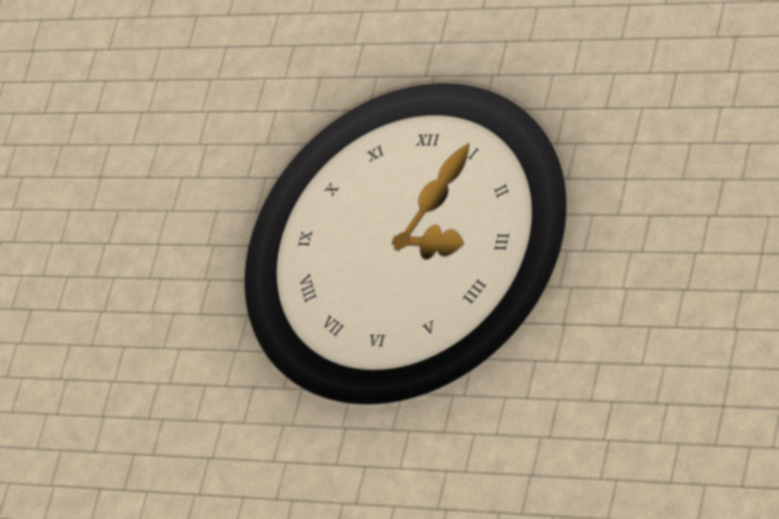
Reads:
h=3 m=4
